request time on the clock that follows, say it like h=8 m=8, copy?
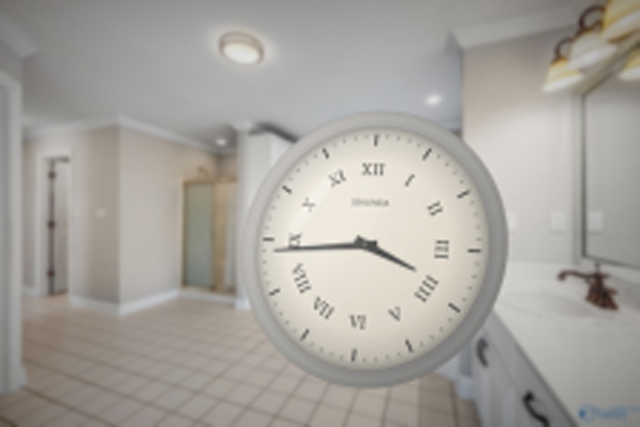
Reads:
h=3 m=44
